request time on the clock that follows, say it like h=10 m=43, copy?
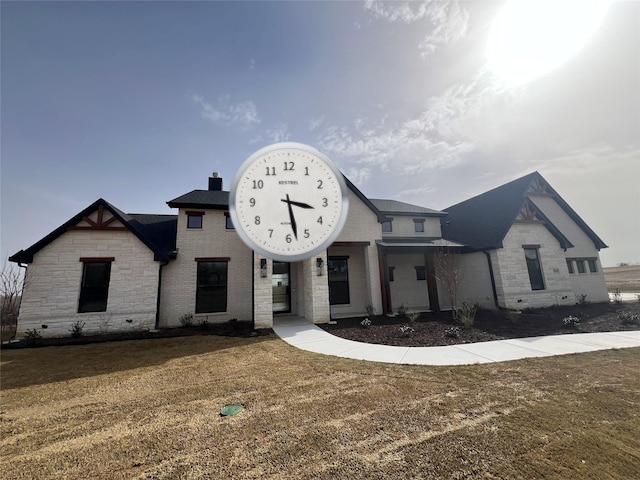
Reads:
h=3 m=28
